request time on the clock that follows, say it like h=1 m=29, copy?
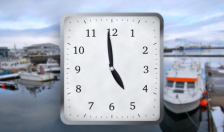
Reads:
h=4 m=59
